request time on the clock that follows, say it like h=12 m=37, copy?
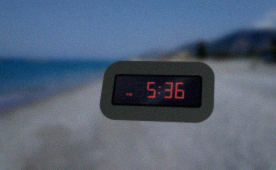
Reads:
h=5 m=36
